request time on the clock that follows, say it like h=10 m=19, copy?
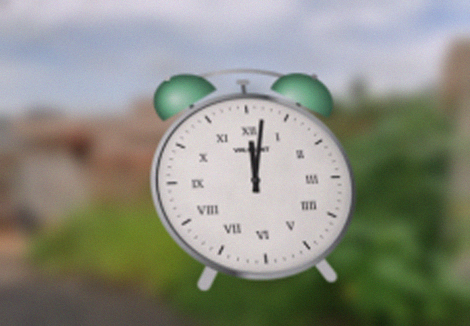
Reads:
h=12 m=2
